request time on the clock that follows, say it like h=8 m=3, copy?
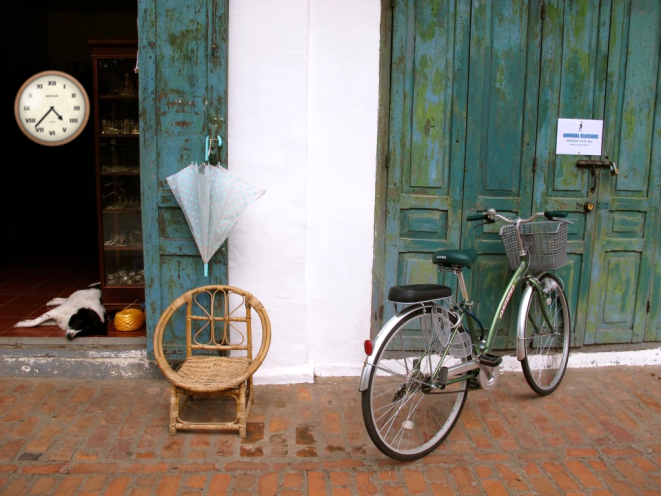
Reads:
h=4 m=37
